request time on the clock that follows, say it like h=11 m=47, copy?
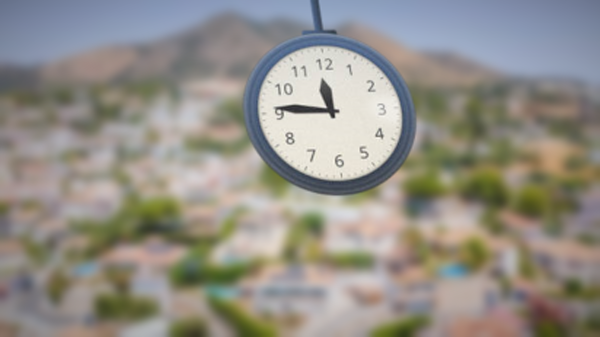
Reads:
h=11 m=46
